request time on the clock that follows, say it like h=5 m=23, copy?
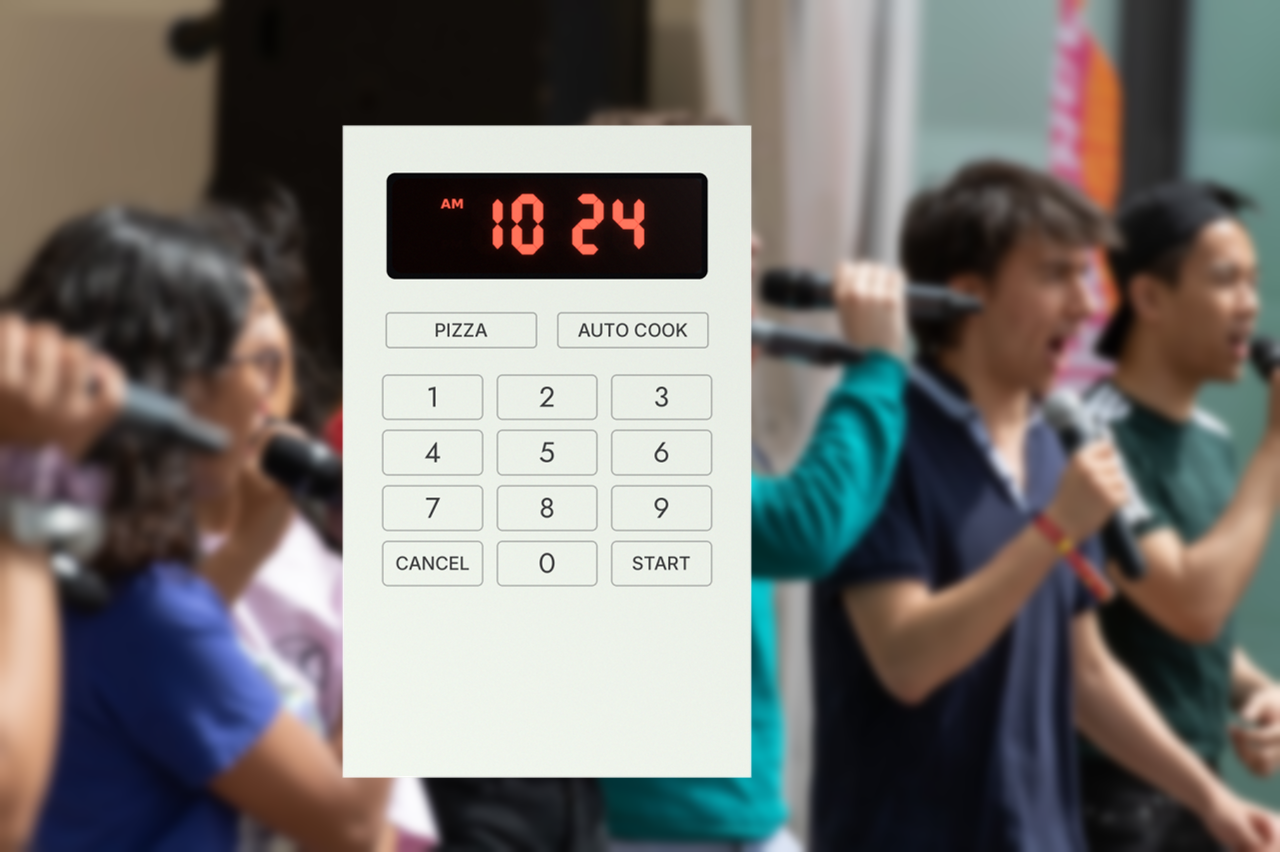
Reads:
h=10 m=24
